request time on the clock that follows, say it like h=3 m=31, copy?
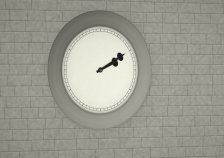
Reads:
h=2 m=10
